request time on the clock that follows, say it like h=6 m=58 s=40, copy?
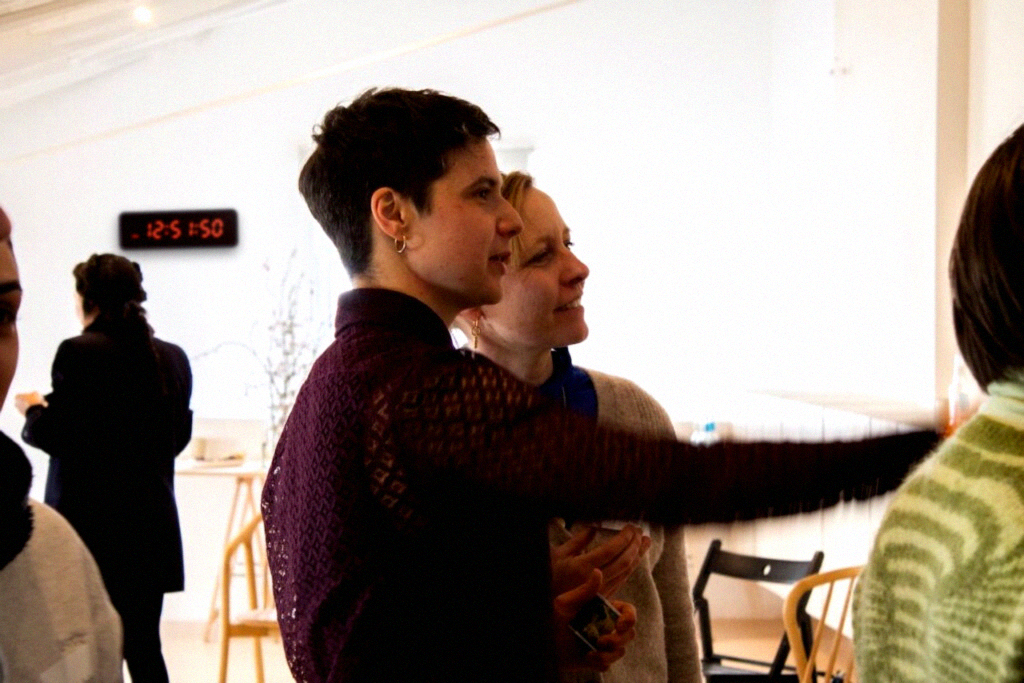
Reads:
h=12 m=51 s=50
